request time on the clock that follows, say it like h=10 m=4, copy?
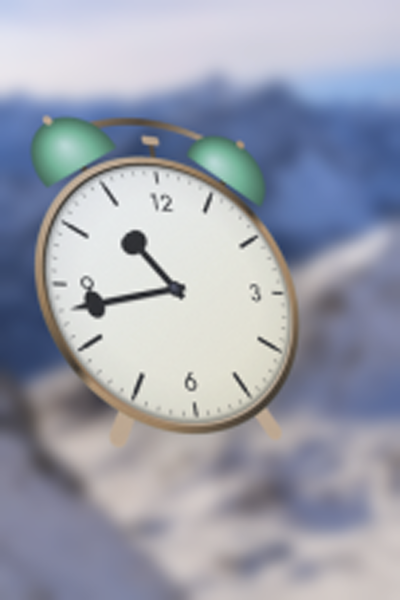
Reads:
h=10 m=43
